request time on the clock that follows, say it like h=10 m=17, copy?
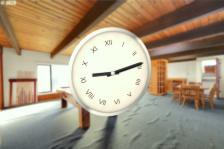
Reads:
h=9 m=14
